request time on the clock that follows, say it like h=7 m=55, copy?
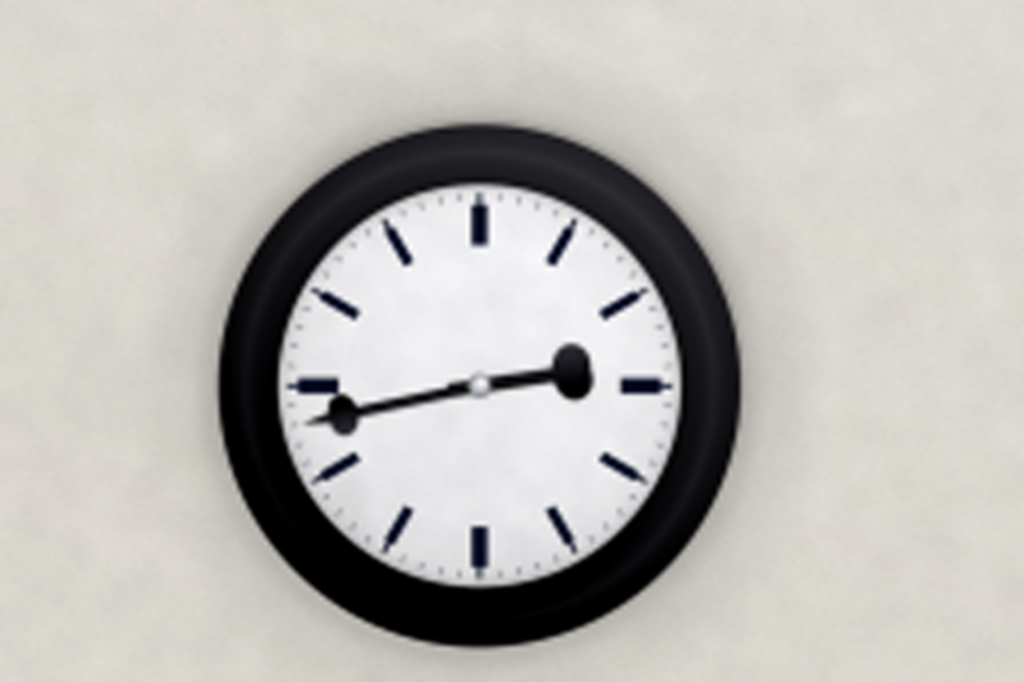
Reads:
h=2 m=43
